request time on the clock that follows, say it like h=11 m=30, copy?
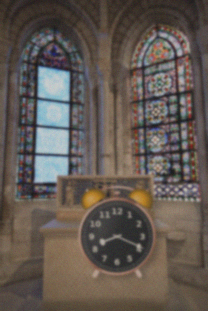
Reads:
h=8 m=19
